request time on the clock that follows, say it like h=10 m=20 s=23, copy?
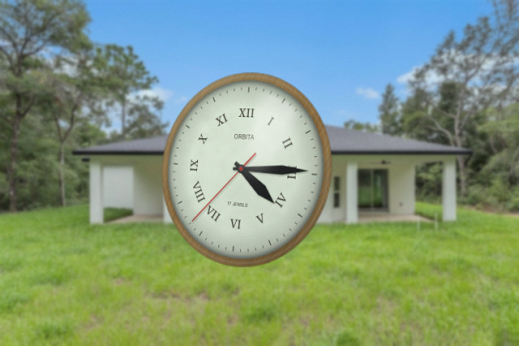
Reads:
h=4 m=14 s=37
